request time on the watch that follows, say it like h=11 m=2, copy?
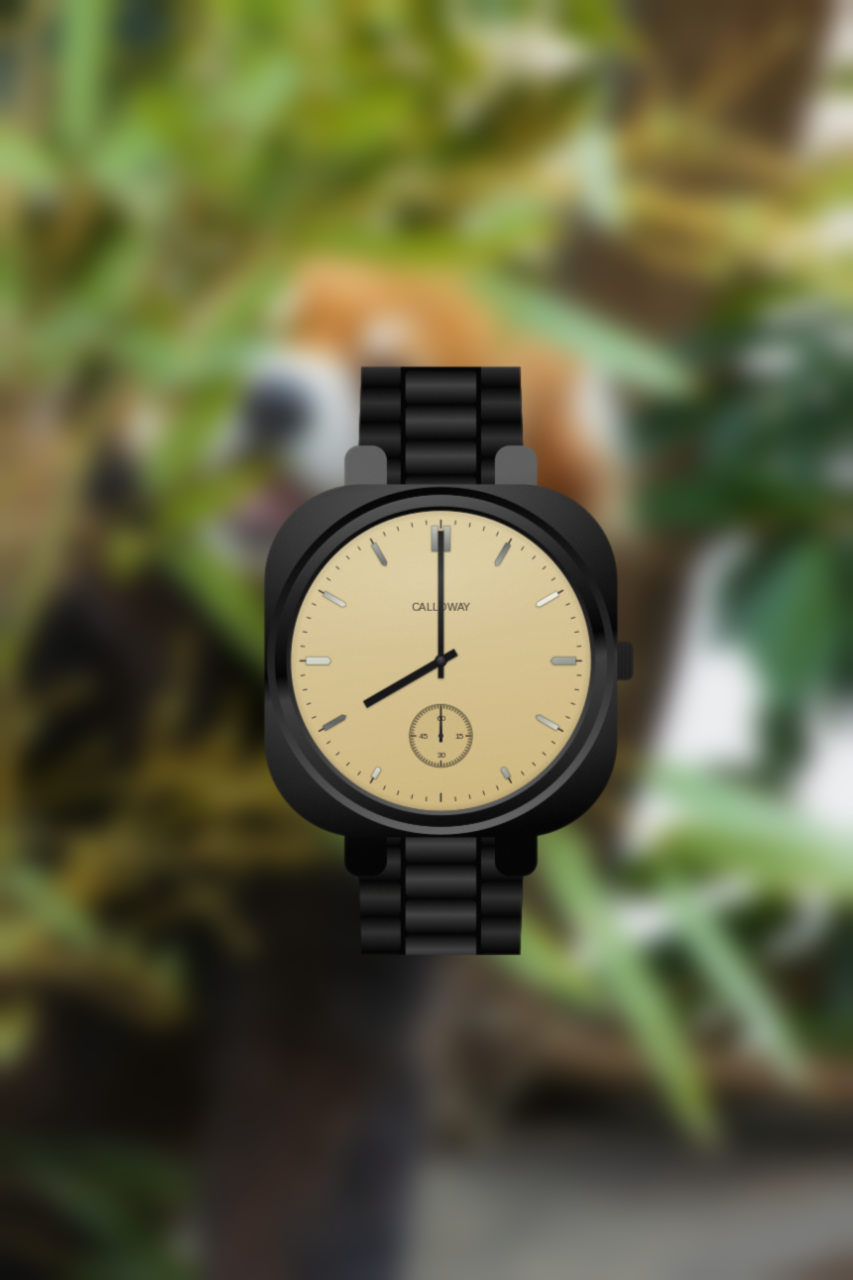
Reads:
h=8 m=0
